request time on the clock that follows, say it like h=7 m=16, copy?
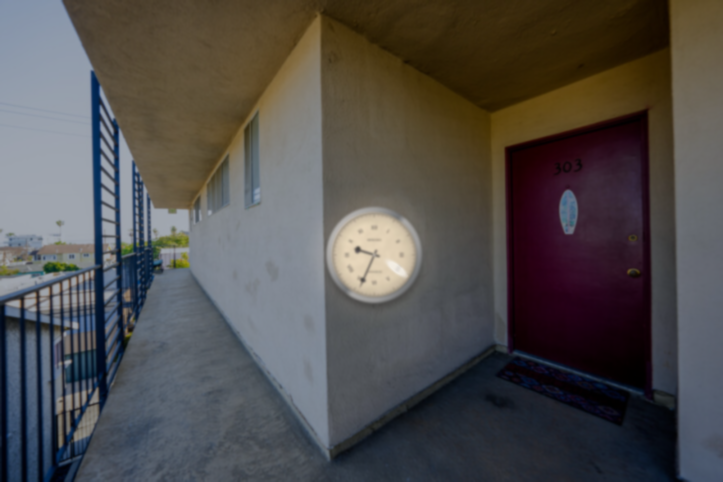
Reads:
h=9 m=34
